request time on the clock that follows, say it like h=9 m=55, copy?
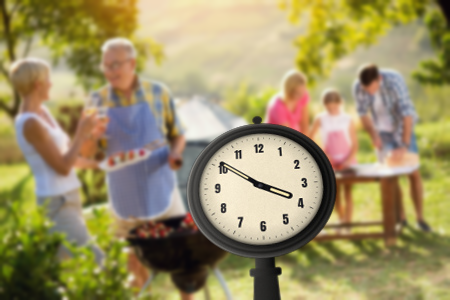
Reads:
h=3 m=51
